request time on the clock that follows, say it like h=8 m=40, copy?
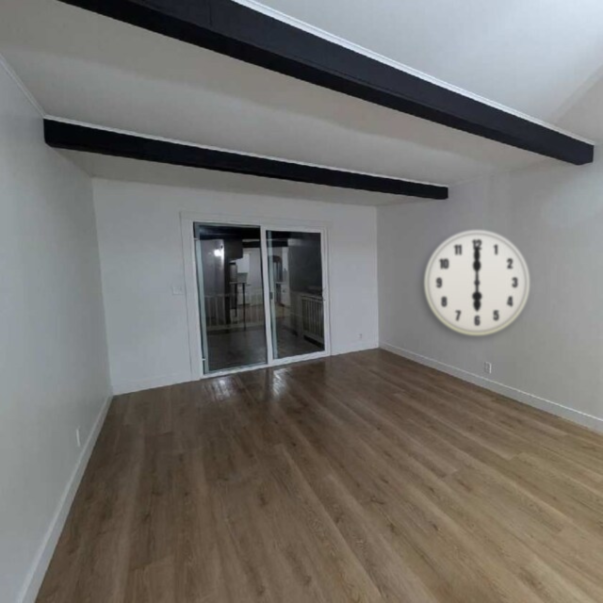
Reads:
h=6 m=0
